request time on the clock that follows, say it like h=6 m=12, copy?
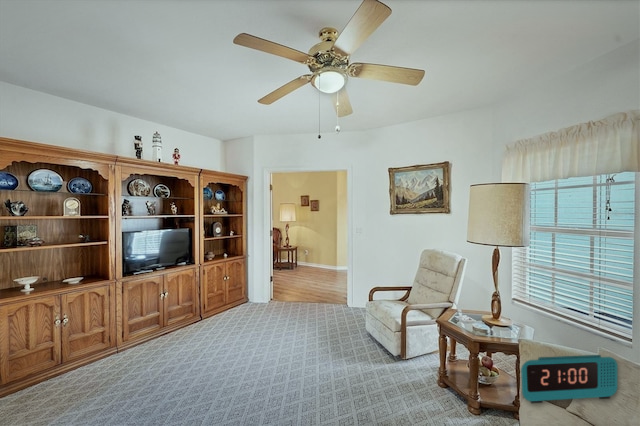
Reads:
h=21 m=0
